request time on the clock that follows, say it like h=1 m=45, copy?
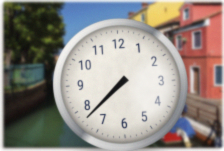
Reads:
h=7 m=38
